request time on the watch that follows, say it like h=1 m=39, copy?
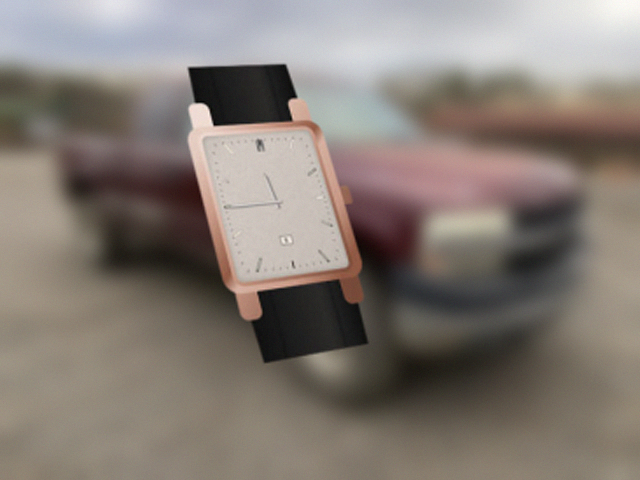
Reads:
h=11 m=45
